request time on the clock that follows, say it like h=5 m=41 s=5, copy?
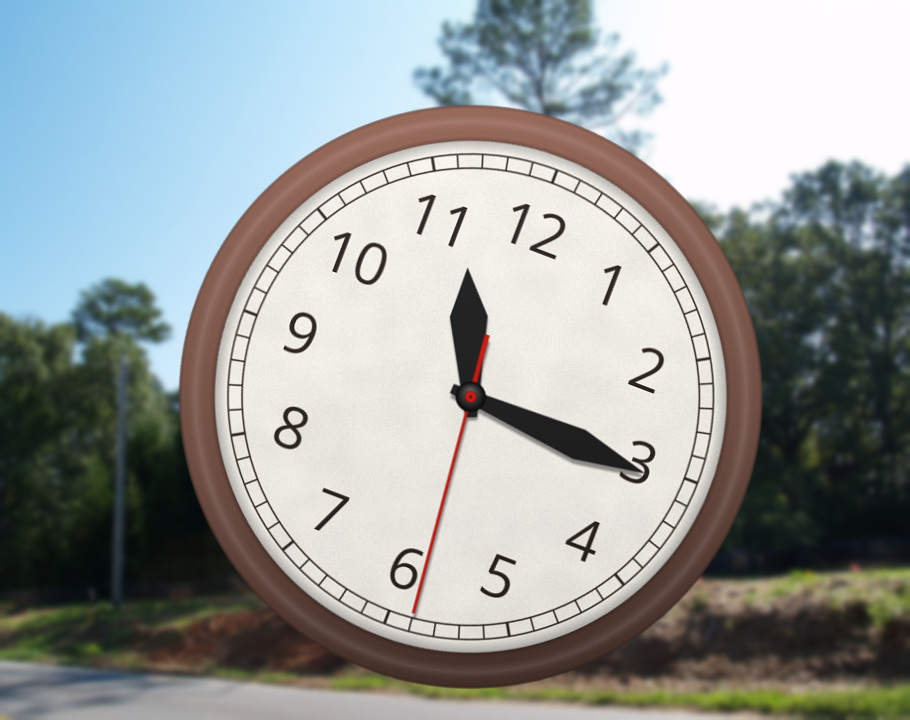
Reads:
h=11 m=15 s=29
